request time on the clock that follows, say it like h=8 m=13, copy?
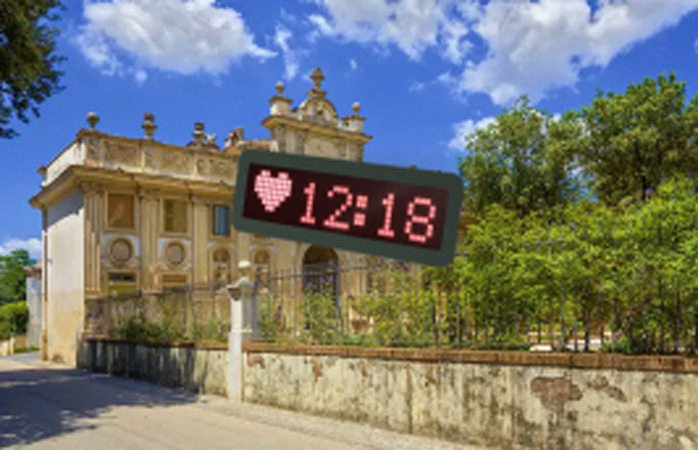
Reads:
h=12 m=18
